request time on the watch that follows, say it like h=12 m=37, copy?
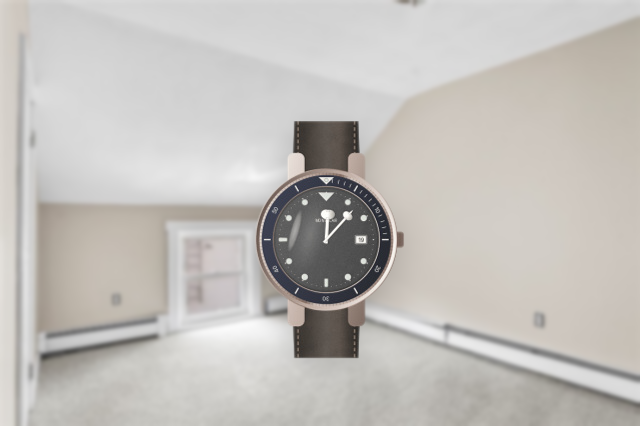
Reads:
h=12 m=7
